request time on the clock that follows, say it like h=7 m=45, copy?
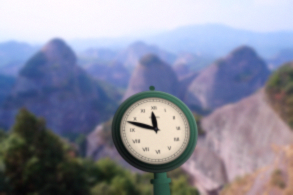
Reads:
h=11 m=48
